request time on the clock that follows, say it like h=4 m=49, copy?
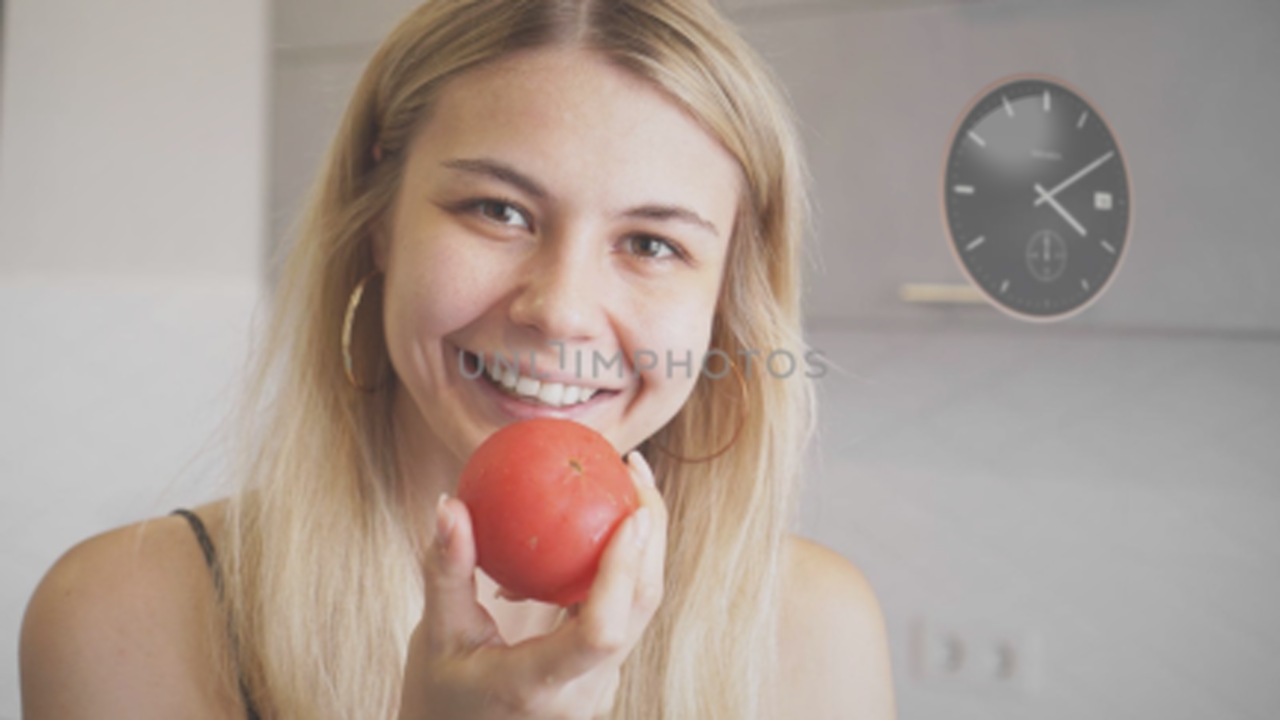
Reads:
h=4 m=10
